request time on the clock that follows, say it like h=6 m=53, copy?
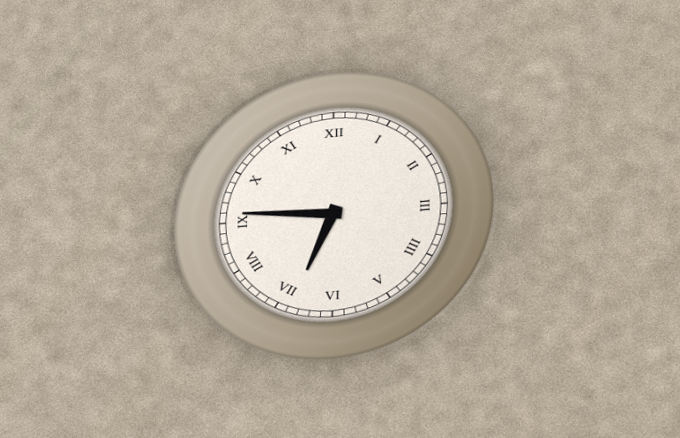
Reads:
h=6 m=46
